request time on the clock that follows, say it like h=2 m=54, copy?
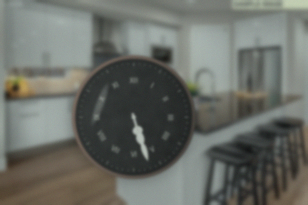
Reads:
h=5 m=27
